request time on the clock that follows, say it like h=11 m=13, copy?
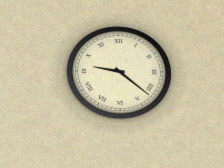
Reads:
h=9 m=22
